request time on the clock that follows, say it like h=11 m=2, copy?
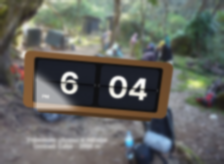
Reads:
h=6 m=4
